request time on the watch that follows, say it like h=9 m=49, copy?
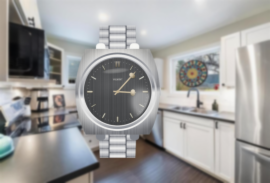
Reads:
h=3 m=7
